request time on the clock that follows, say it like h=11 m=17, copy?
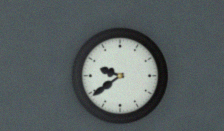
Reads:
h=9 m=39
